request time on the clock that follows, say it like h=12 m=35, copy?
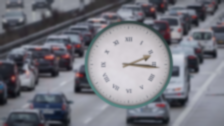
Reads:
h=2 m=16
